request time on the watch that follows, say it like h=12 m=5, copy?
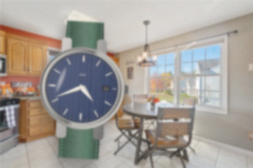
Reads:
h=4 m=41
